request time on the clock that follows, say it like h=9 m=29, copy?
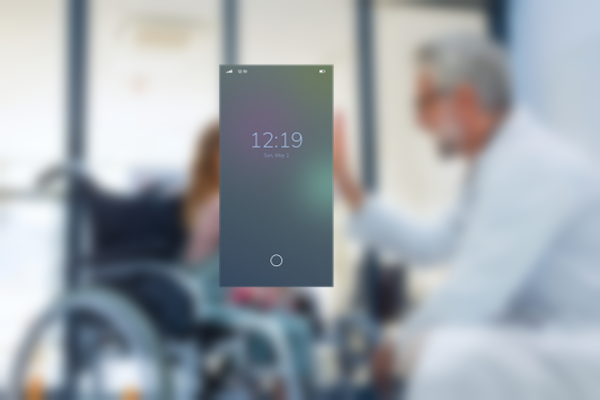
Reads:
h=12 m=19
